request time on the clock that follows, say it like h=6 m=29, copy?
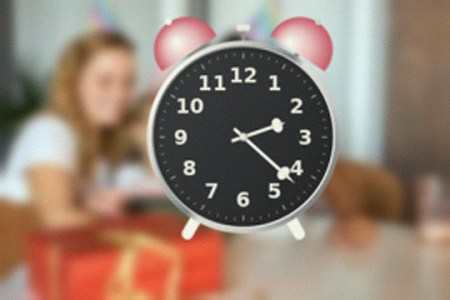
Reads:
h=2 m=22
